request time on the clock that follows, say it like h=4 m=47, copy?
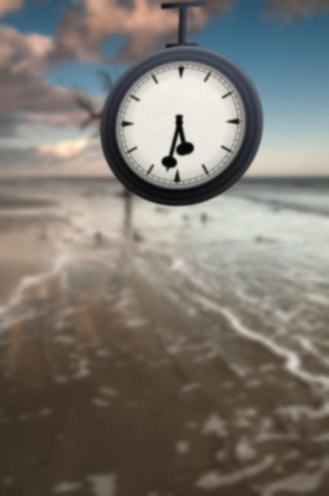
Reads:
h=5 m=32
